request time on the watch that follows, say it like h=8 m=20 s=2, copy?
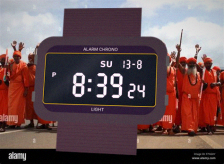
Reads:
h=8 m=39 s=24
